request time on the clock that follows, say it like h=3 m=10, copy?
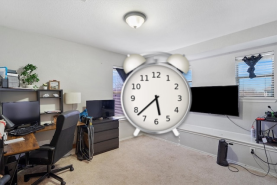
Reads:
h=5 m=38
